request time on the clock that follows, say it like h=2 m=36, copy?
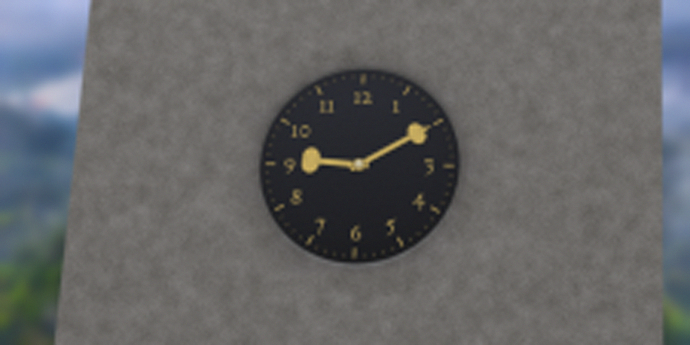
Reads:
h=9 m=10
